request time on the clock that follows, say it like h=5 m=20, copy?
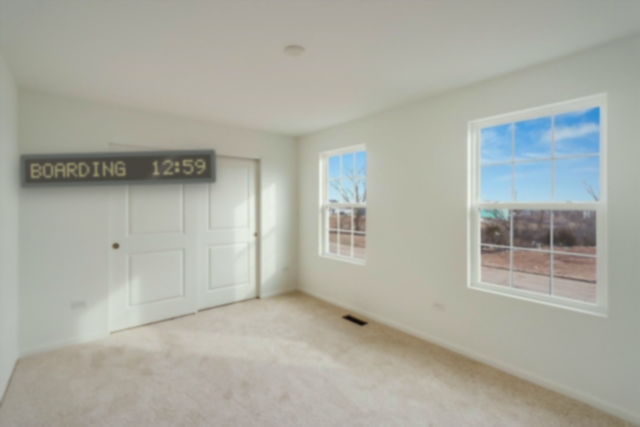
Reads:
h=12 m=59
